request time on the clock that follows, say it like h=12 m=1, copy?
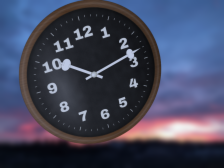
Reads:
h=10 m=13
